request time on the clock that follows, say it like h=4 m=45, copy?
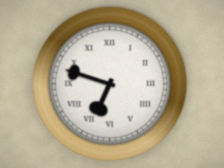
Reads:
h=6 m=48
